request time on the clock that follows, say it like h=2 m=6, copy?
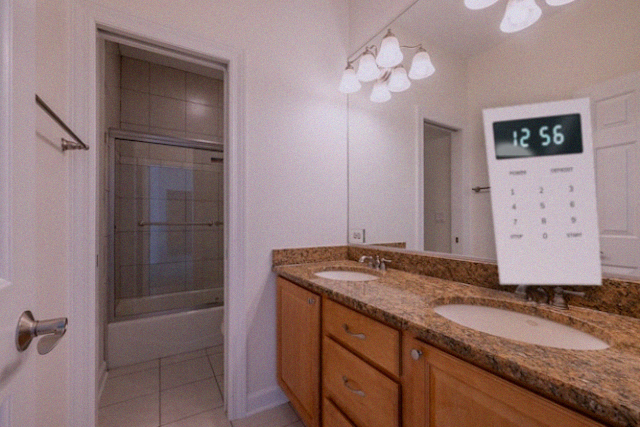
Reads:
h=12 m=56
